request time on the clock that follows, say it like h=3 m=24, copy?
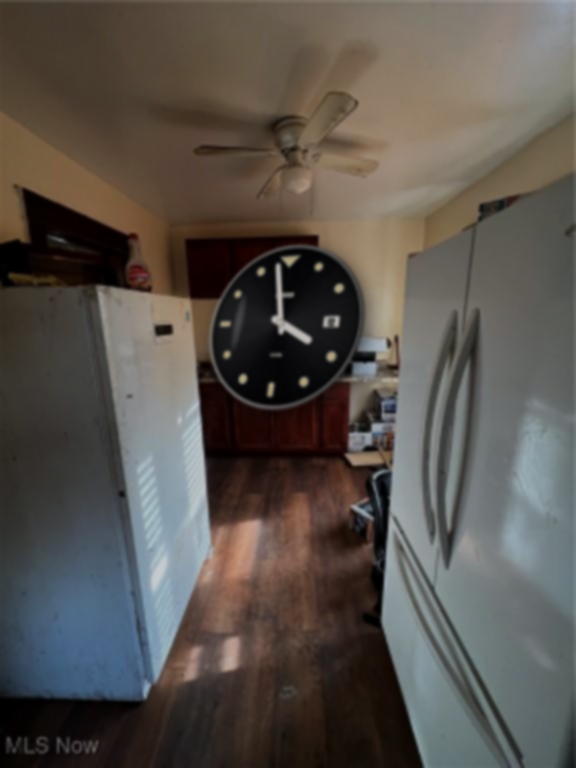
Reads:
h=3 m=58
